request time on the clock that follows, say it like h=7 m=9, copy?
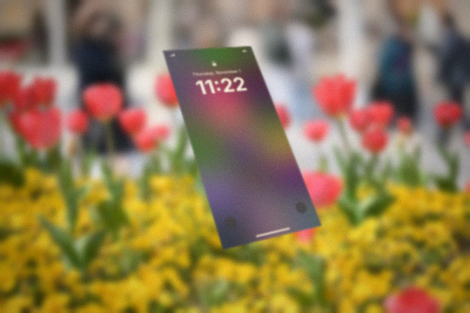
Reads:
h=11 m=22
